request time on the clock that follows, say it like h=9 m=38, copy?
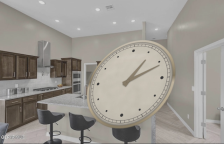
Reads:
h=1 m=11
